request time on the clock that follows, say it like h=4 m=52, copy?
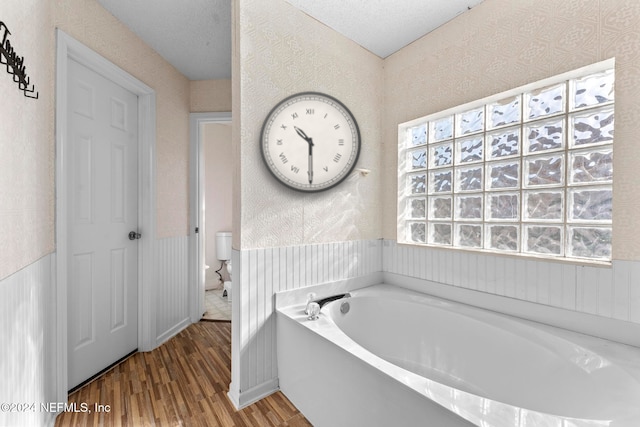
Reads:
h=10 m=30
